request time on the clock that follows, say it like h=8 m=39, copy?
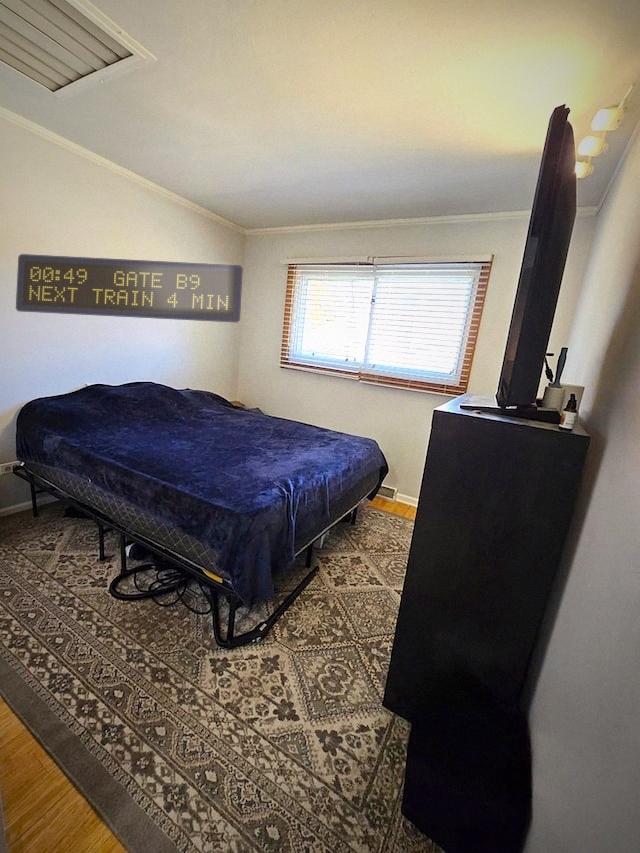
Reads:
h=0 m=49
